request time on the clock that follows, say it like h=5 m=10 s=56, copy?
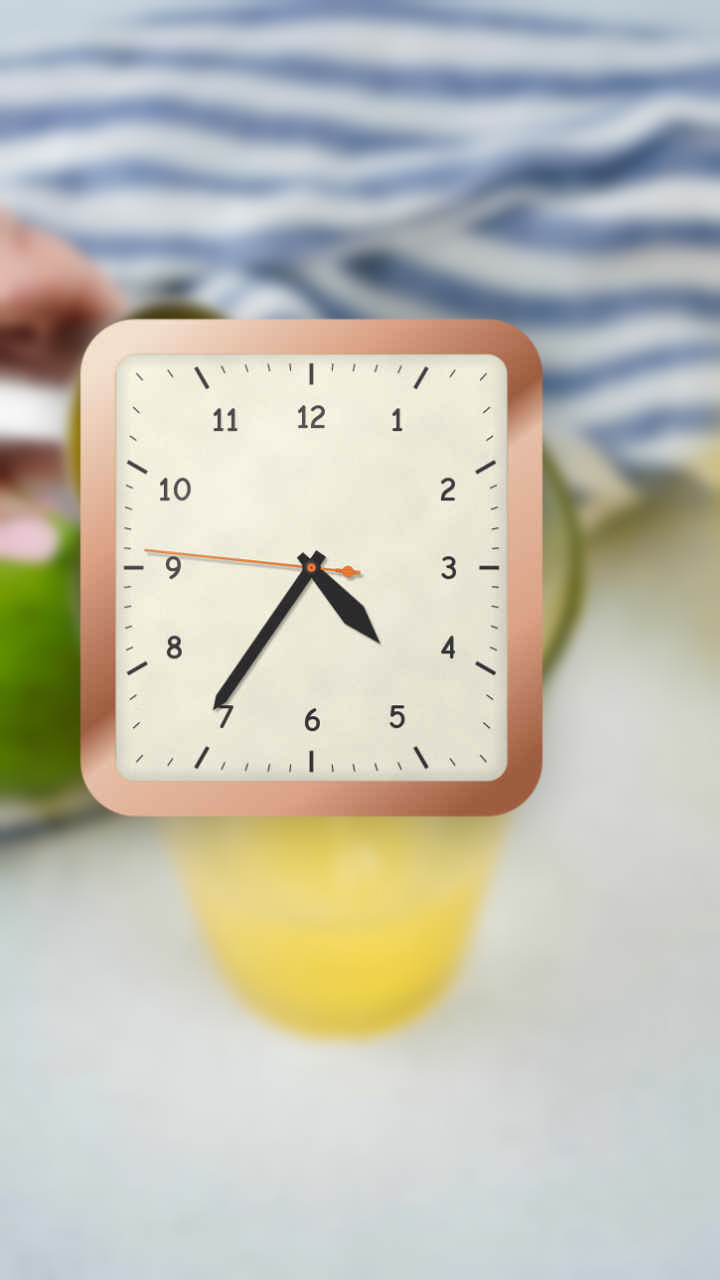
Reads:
h=4 m=35 s=46
